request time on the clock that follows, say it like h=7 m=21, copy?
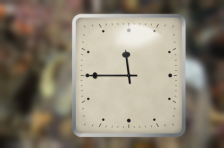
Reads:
h=11 m=45
